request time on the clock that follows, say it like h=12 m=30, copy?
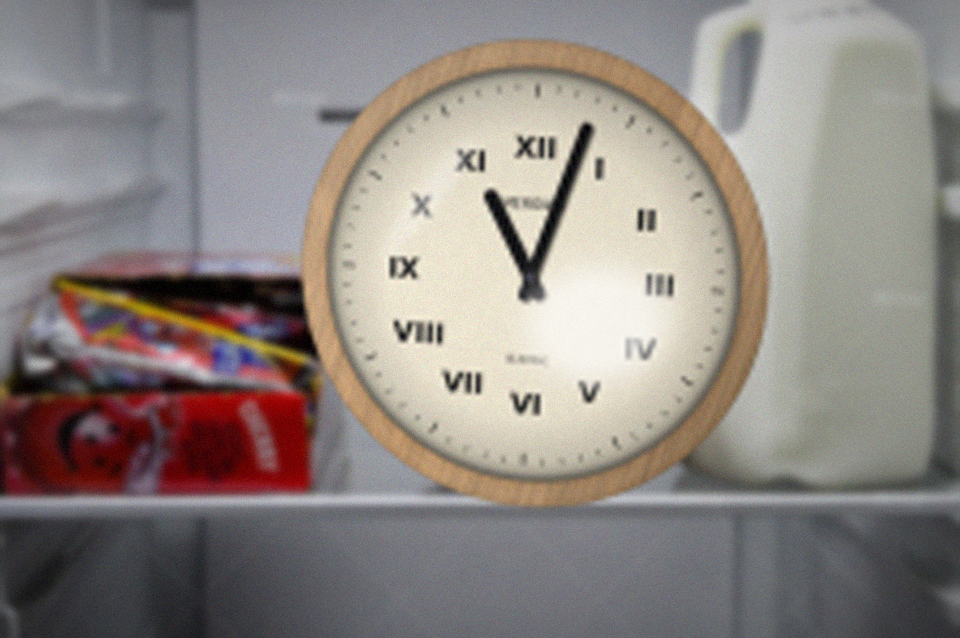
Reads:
h=11 m=3
